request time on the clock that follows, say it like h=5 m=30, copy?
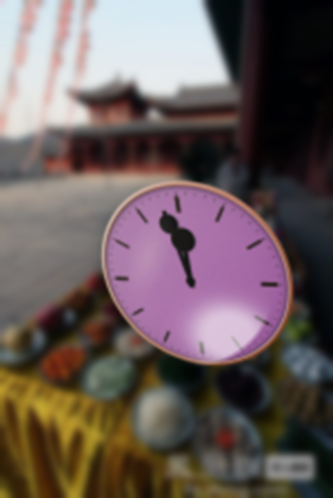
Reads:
h=11 m=58
